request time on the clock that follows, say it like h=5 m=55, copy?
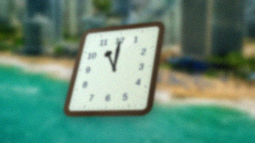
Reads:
h=11 m=0
